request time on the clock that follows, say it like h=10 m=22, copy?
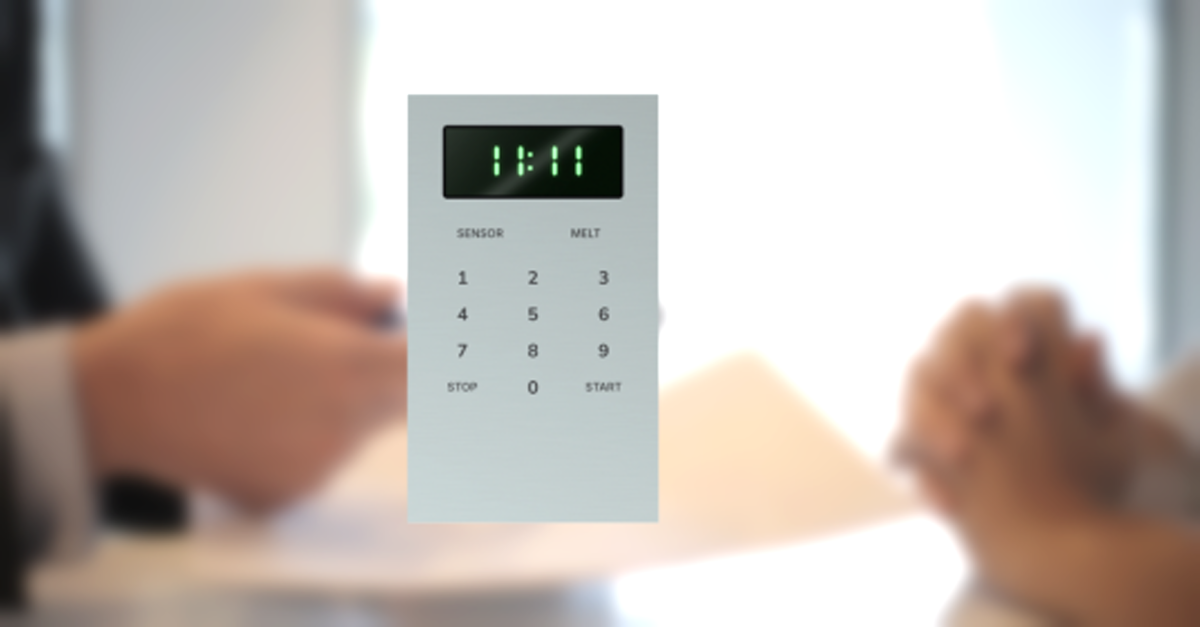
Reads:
h=11 m=11
